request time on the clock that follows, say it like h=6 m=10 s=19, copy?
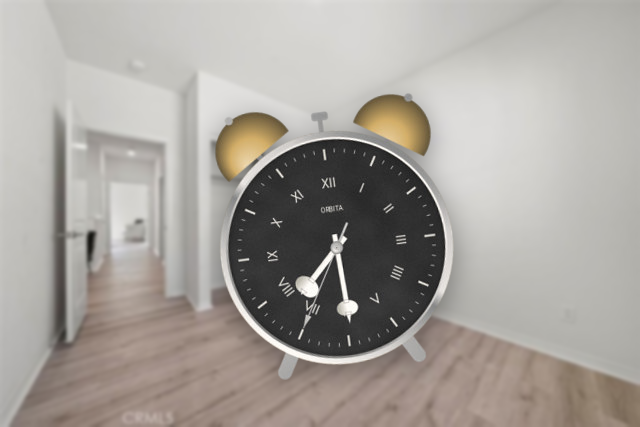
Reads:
h=7 m=29 s=35
